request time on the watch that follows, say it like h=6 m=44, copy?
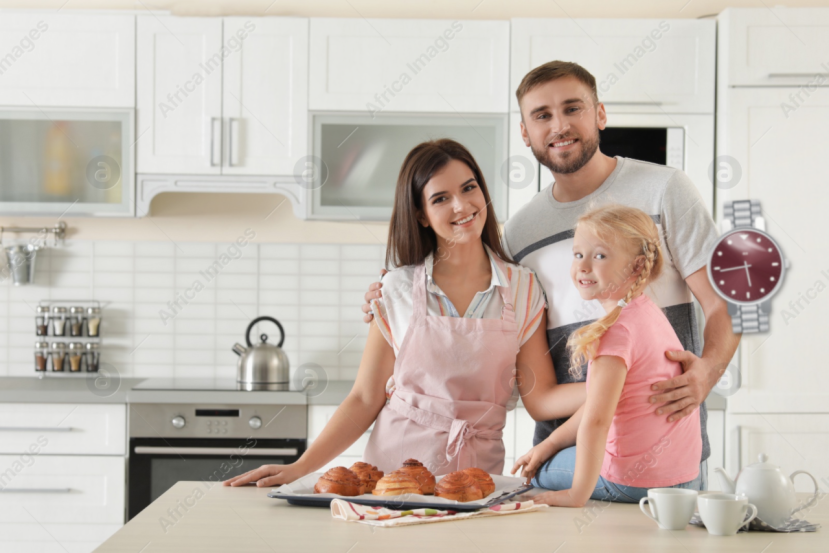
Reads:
h=5 m=44
